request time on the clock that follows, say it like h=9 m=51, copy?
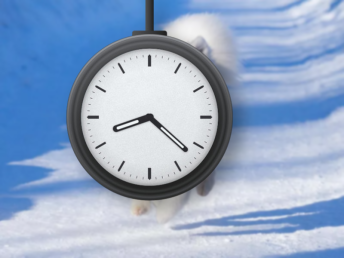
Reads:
h=8 m=22
